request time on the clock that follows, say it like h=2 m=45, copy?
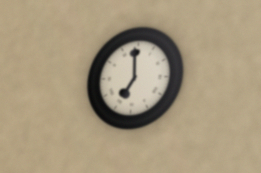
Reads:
h=6 m=59
